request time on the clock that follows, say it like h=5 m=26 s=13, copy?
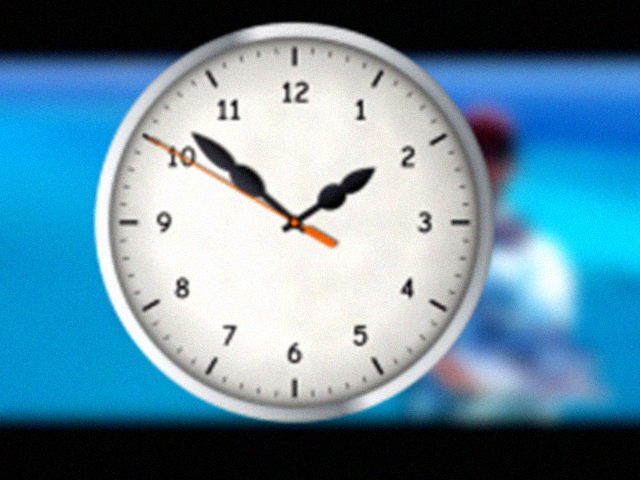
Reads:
h=1 m=51 s=50
